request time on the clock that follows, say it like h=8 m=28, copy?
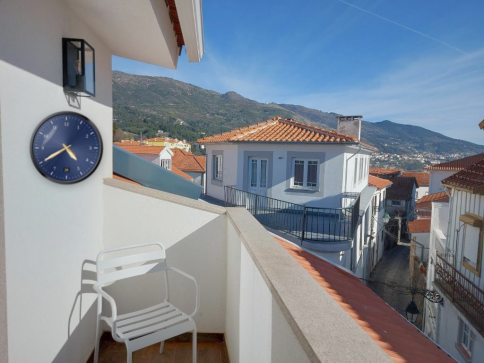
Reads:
h=4 m=40
